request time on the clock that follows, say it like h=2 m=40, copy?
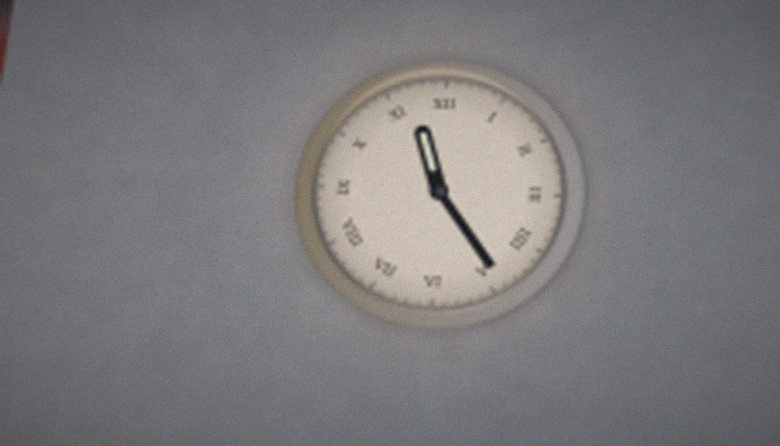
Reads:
h=11 m=24
